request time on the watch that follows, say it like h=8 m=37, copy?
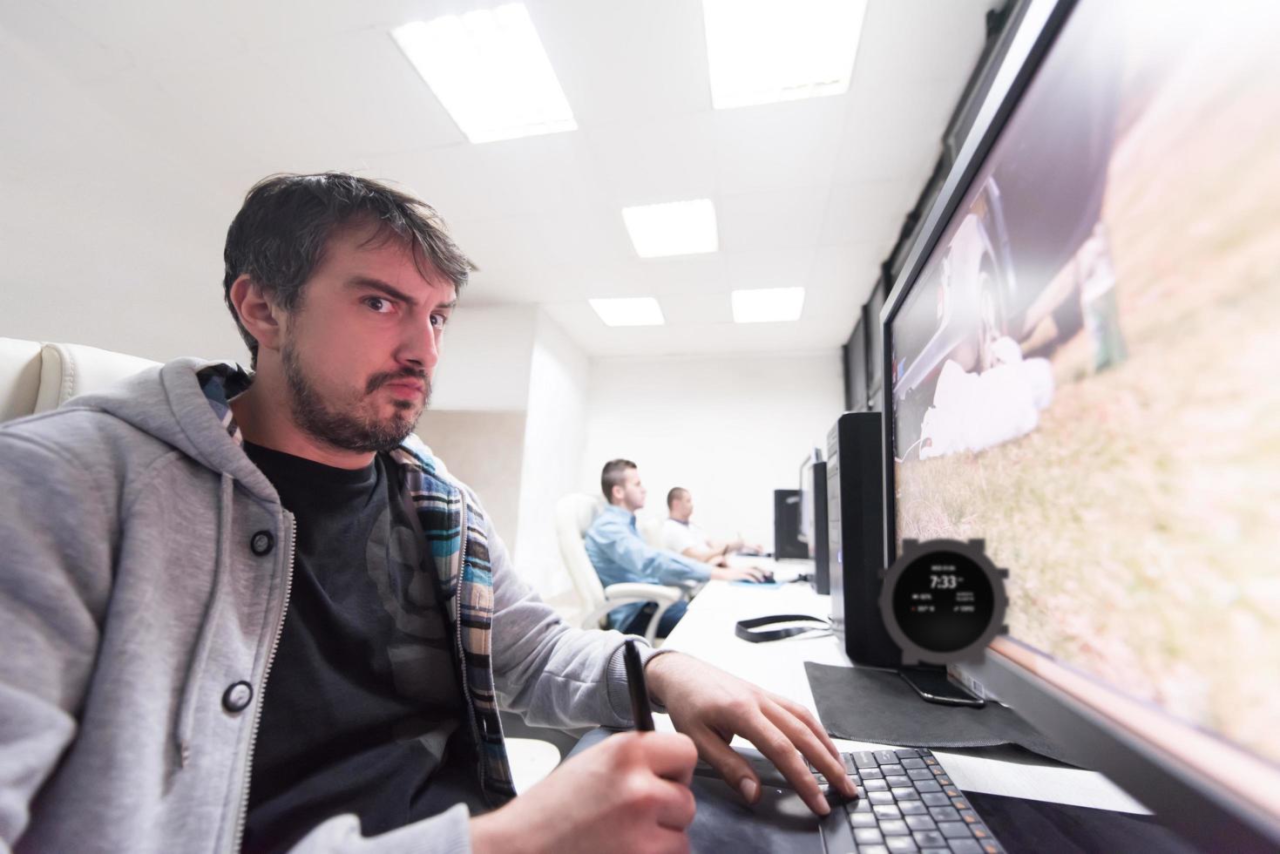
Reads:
h=7 m=33
